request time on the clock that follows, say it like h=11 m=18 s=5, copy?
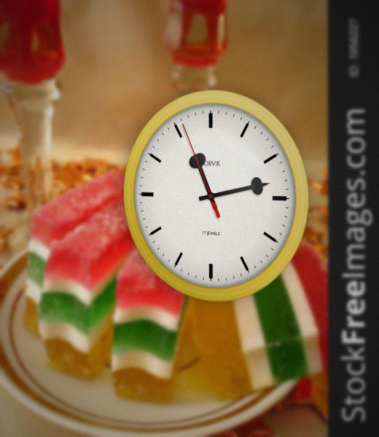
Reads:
h=11 m=12 s=56
